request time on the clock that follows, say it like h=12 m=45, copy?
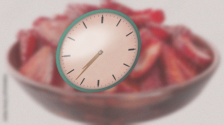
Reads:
h=7 m=37
